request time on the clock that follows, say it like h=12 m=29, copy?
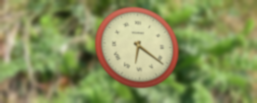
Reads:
h=6 m=21
